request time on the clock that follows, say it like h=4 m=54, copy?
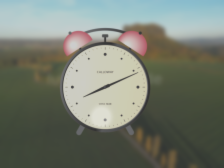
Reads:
h=8 m=11
